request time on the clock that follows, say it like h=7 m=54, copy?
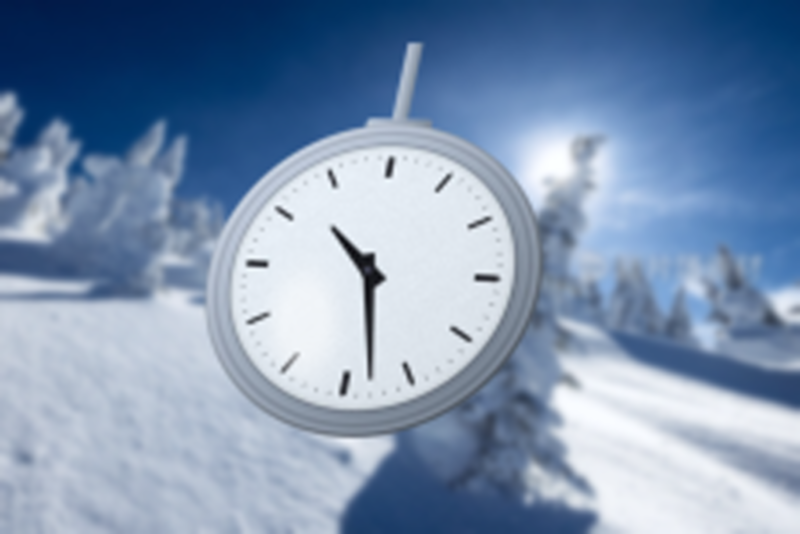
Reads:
h=10 m=28
